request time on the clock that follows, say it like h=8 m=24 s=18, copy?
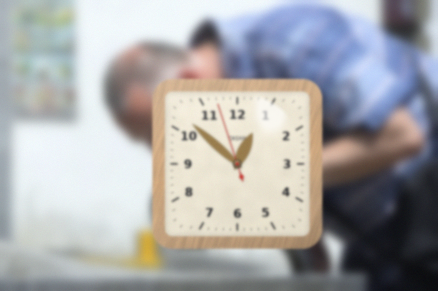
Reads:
h=12 m=51 s=57
